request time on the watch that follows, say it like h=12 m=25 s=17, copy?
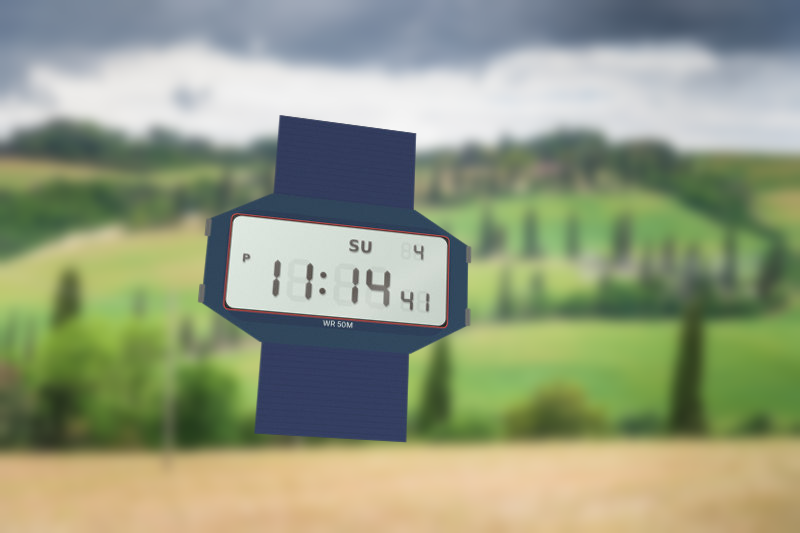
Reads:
h=11 m=14 s=41
